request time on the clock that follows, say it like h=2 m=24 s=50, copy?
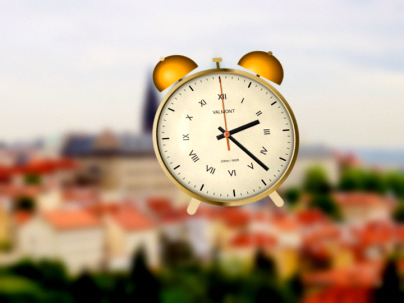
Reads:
h=2 m=23 s=0
